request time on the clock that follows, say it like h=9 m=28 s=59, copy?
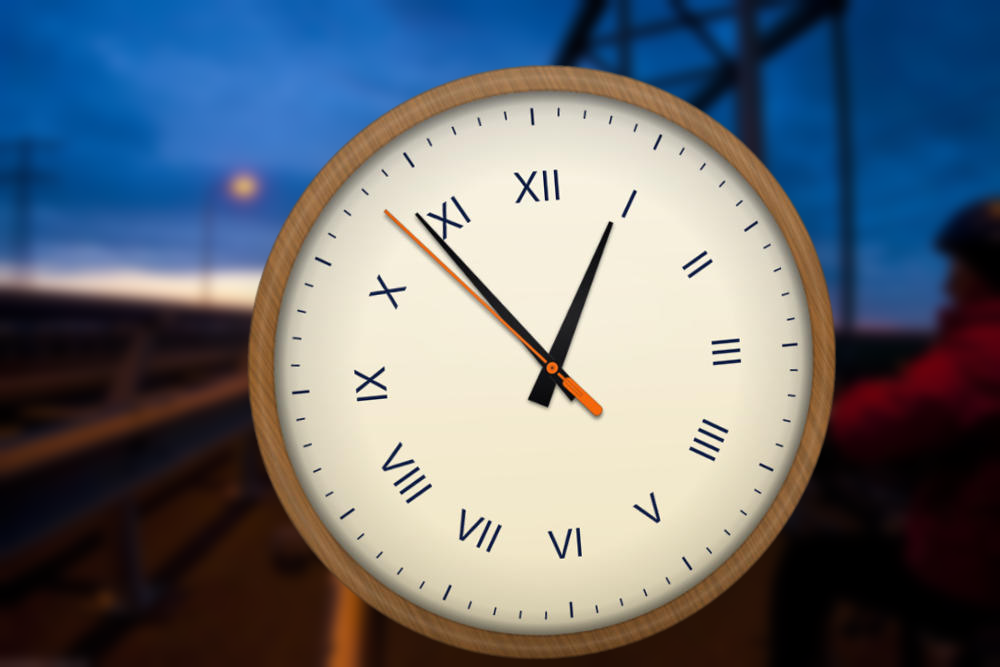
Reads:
h=12 m=53 s=53
